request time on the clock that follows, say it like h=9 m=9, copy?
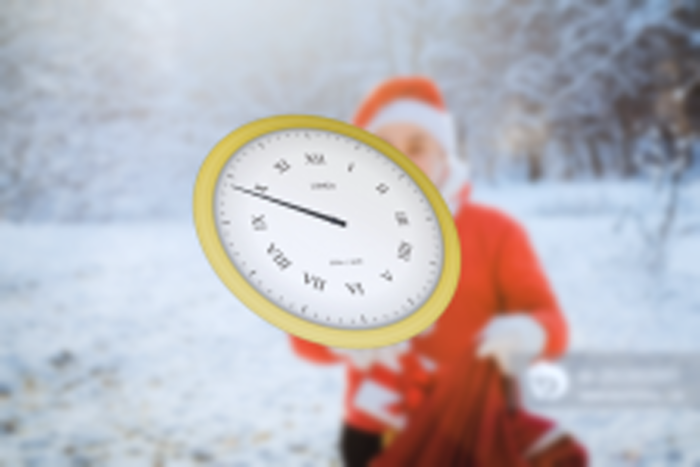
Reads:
h=9 m=49
